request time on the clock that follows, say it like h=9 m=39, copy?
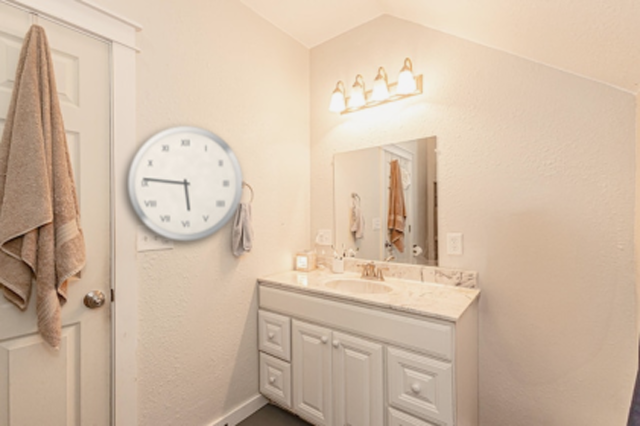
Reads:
h=5 m=46
